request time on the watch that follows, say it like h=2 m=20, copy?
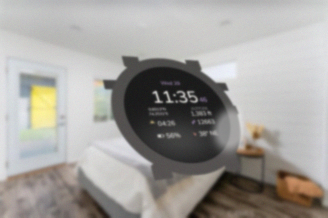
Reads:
h=11 m=35
